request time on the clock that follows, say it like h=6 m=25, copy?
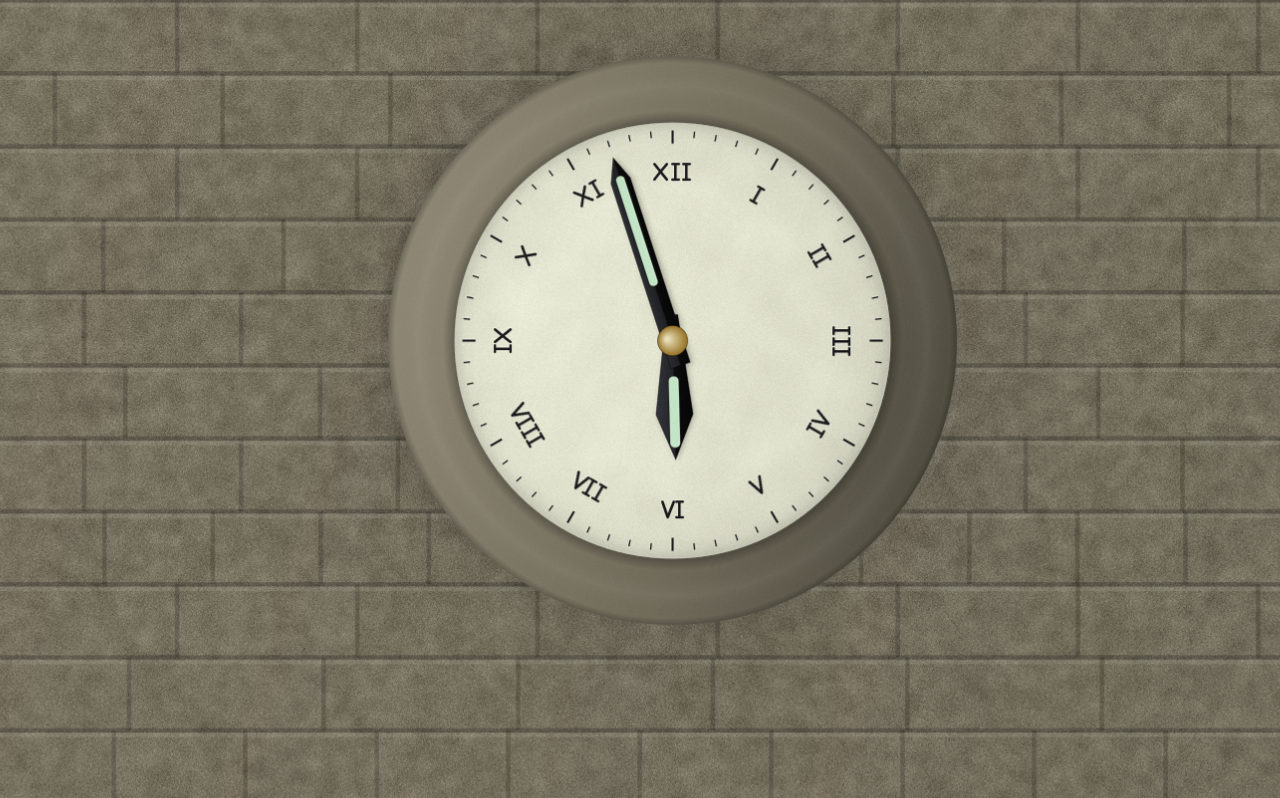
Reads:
h=5 m=57
